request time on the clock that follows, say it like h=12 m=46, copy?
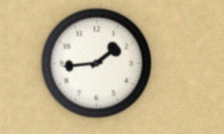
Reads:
h=1 m=44
